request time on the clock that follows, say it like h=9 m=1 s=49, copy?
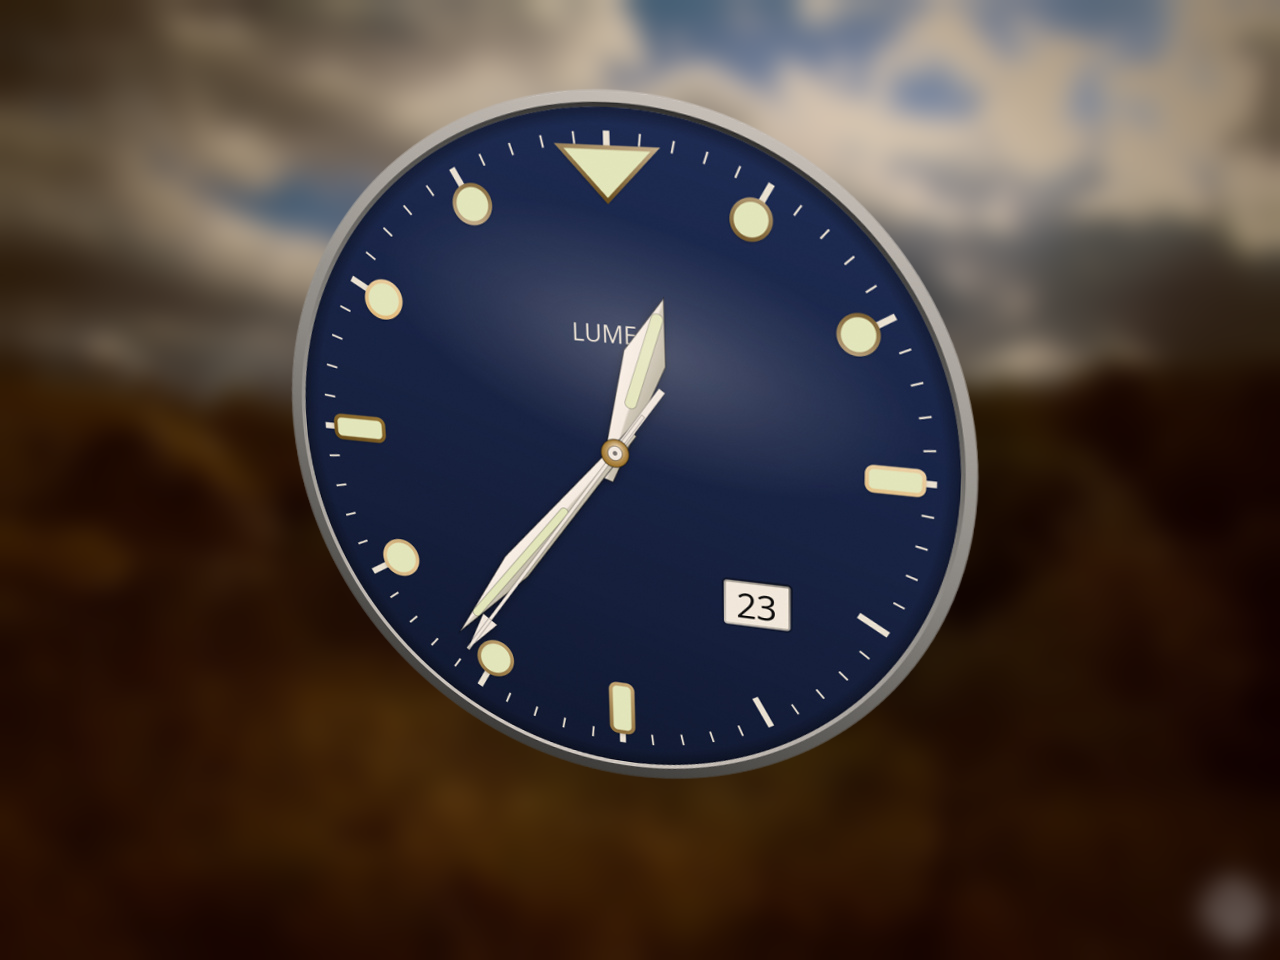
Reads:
h=12 m=36 s=36
